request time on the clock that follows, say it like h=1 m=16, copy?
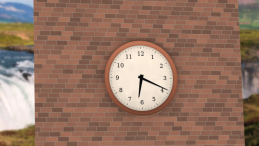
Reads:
h=6 m=19
